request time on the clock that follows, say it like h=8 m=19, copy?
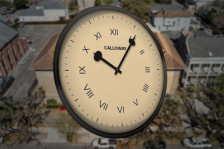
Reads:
h=10 m=6
